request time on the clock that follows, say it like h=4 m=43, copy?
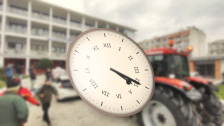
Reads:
h=4 m=20
